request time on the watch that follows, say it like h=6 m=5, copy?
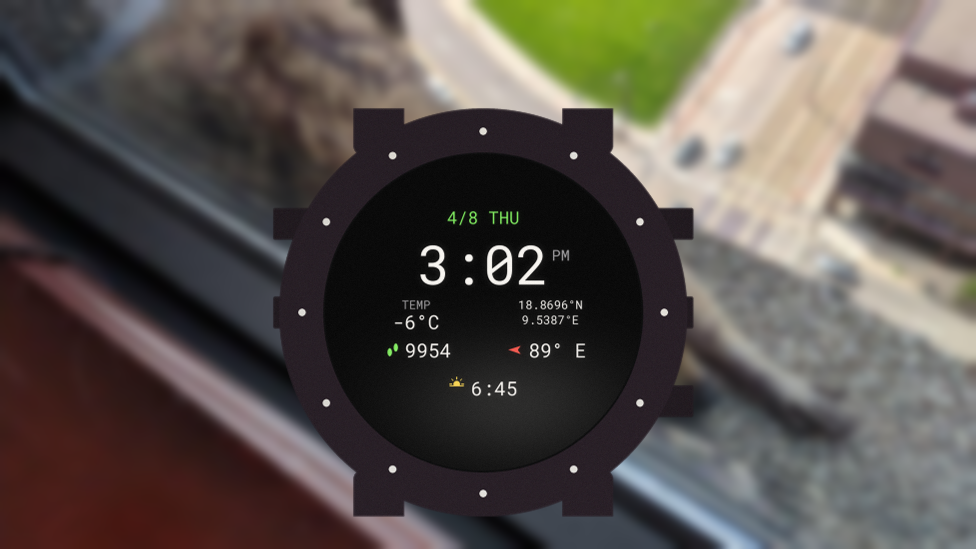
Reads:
h=3 m=2
